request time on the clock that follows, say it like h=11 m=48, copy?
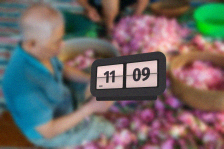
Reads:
h=11 m=9
